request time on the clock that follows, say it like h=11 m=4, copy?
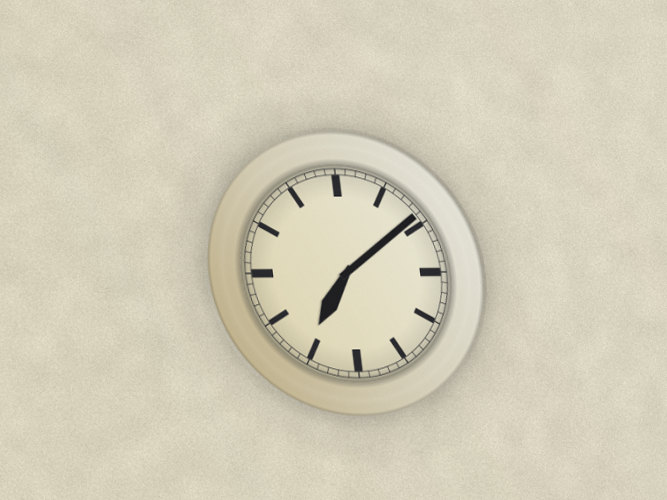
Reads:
h=7 m=9
